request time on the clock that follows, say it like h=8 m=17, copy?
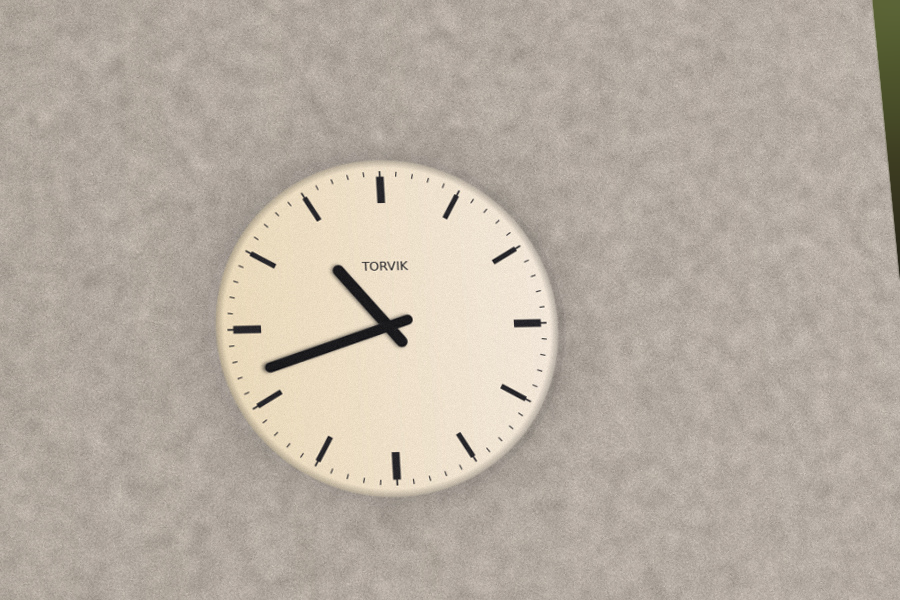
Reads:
h=10 m=42
